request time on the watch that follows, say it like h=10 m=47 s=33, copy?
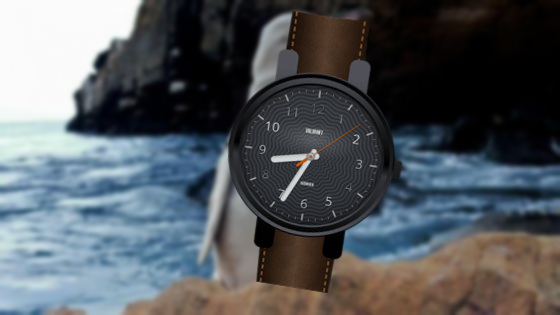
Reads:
h=8 m=34 s=8
